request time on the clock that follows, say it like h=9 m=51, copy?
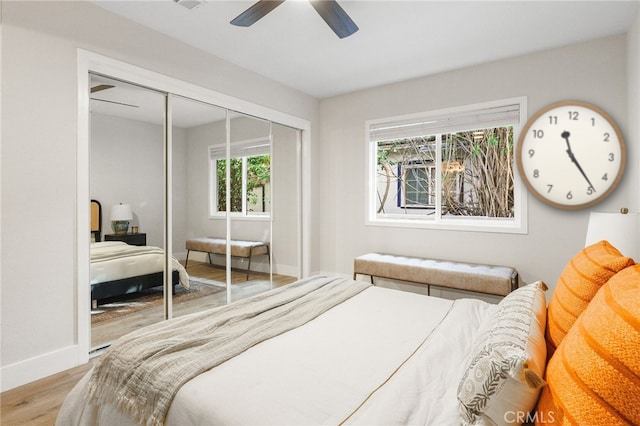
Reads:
h=11 m=24
